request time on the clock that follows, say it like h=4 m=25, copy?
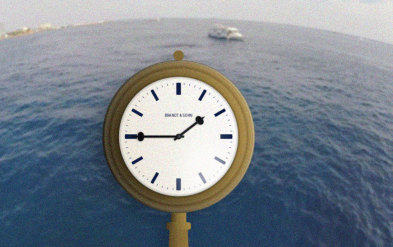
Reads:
h=1 m=45
